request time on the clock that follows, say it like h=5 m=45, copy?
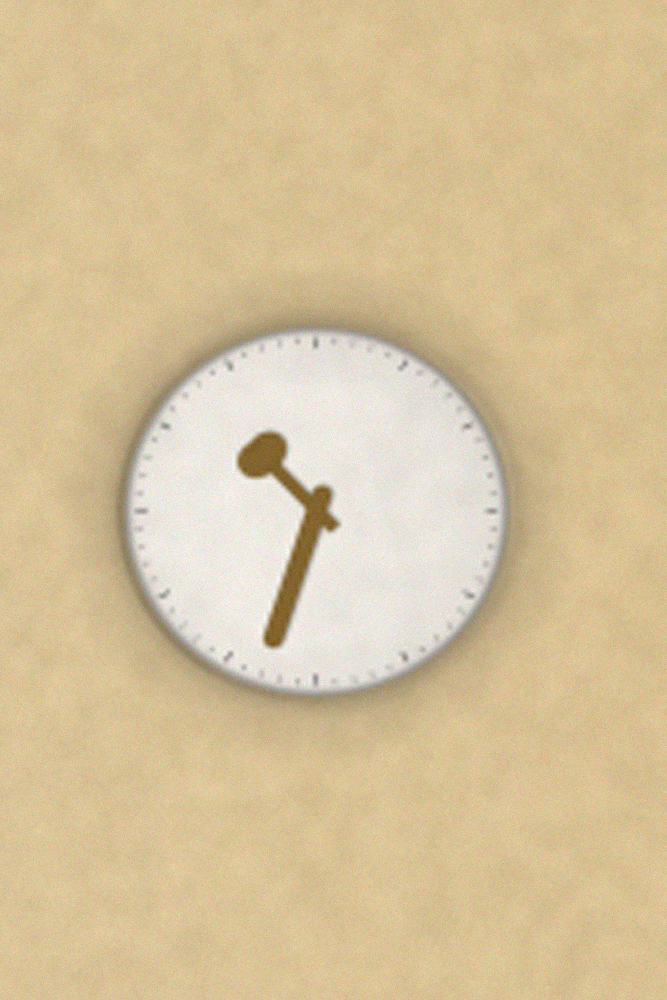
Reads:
h=10 m=33
